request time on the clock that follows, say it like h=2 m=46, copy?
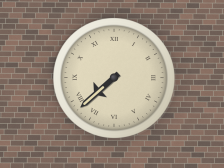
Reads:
h=7 m=38
